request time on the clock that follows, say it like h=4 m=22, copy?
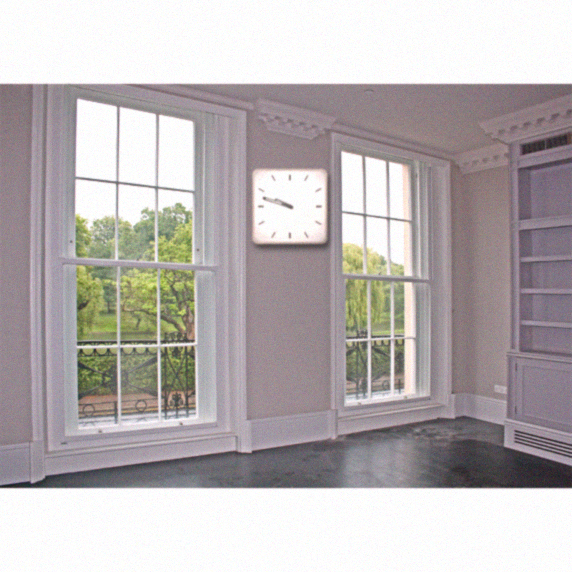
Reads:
h=9 m=48
